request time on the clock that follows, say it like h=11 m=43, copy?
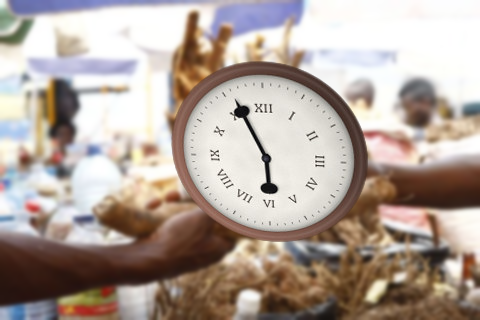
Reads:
h=5 m=56
